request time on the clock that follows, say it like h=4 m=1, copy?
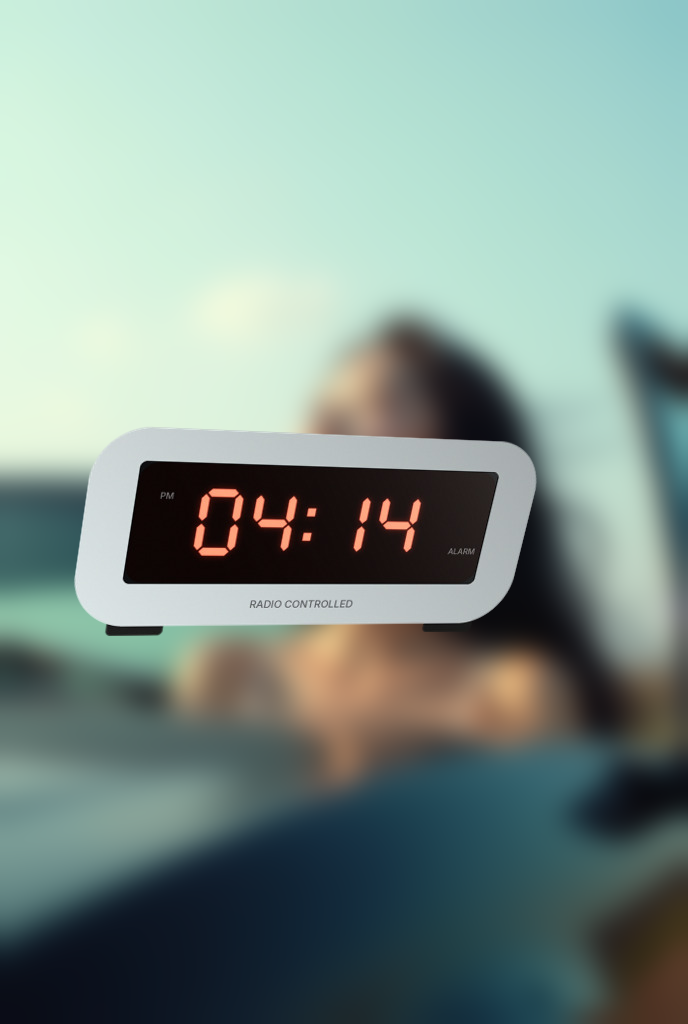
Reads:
h=4 m=14
